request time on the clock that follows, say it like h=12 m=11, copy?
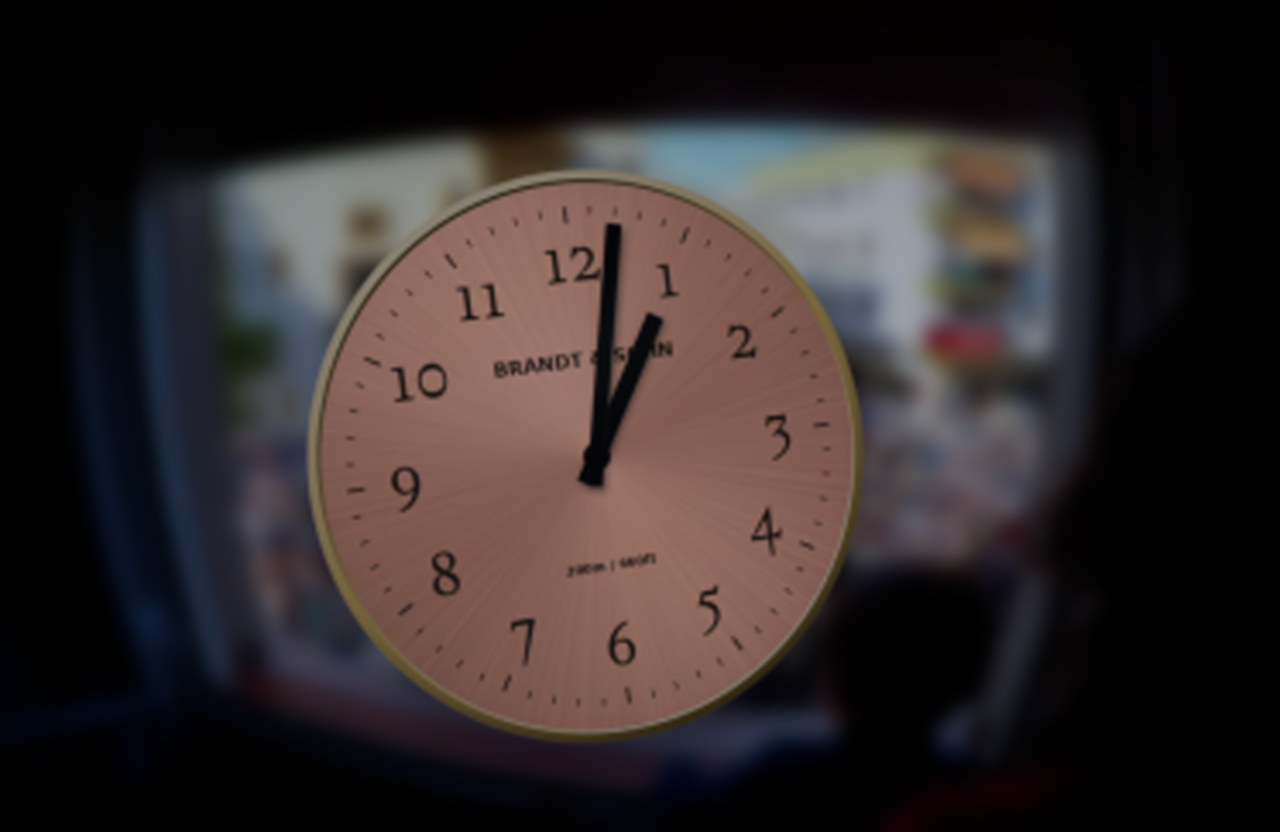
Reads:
h=1 m=2
